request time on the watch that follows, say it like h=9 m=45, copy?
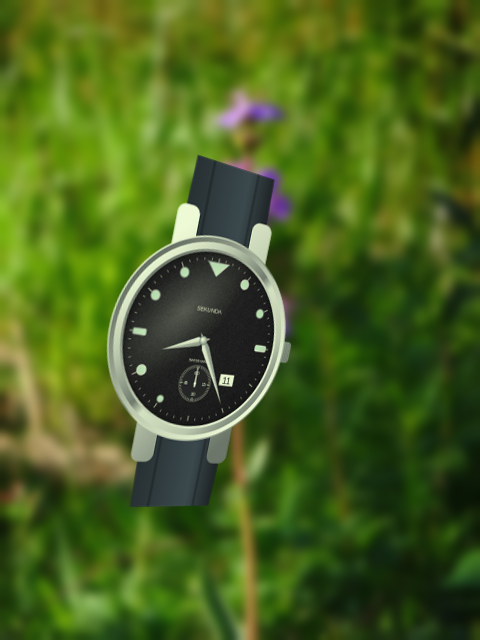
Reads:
h=8 m=25
